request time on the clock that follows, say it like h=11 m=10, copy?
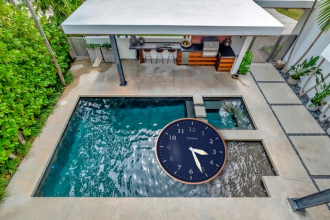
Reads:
h=3 m=26
